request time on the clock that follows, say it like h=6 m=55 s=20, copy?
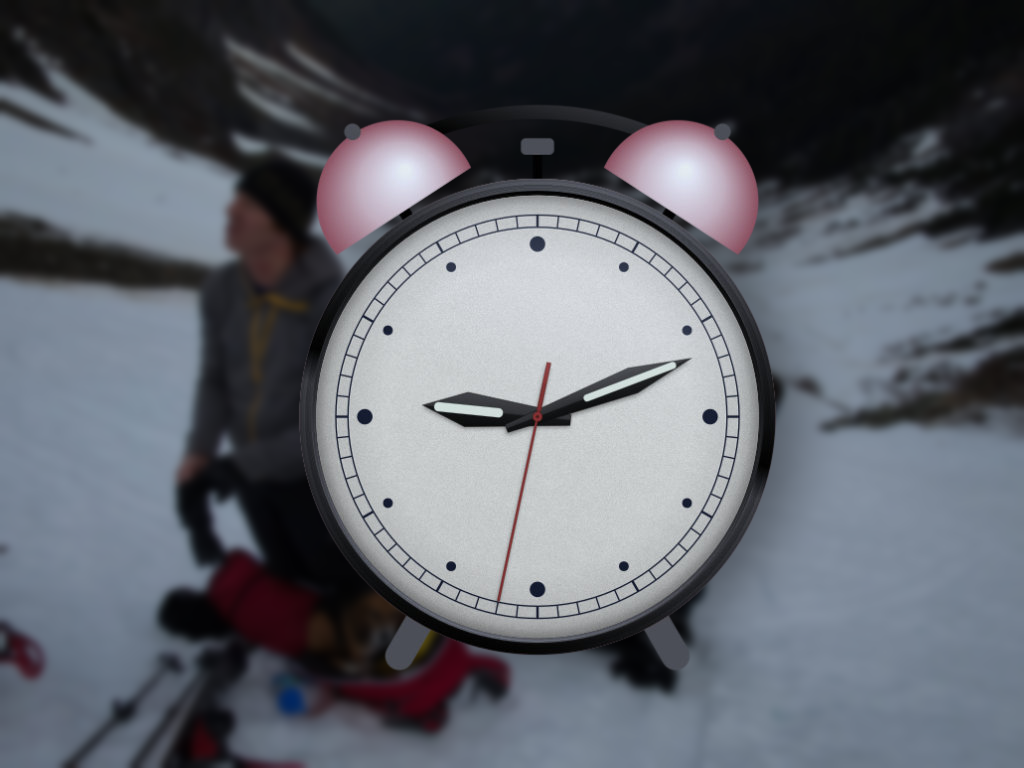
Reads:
h=9 m=11 s=32
